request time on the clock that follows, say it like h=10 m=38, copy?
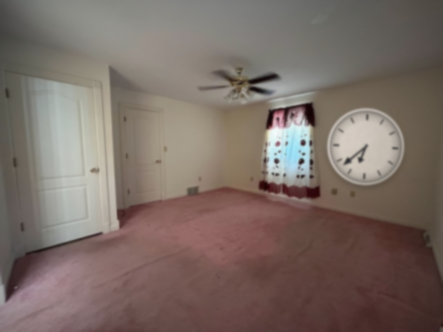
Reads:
h=6 m=38
